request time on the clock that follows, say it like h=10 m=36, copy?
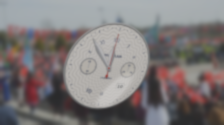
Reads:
h=11 m=53
